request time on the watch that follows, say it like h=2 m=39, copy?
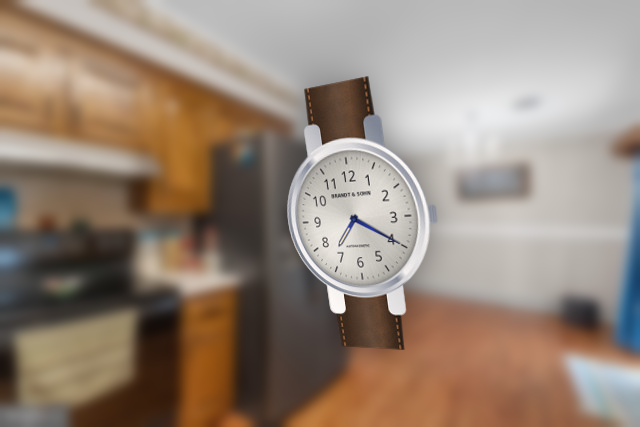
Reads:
h=7 m=20
